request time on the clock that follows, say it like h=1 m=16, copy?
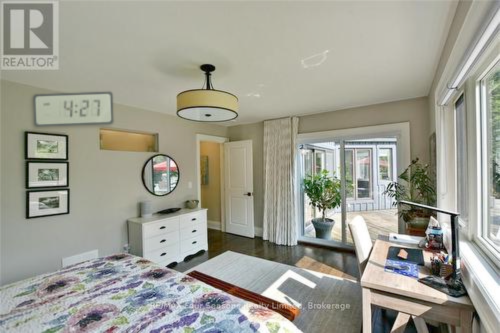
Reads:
h=4 m=27
